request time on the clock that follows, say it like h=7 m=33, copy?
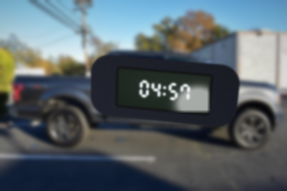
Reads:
h=4 m=57
